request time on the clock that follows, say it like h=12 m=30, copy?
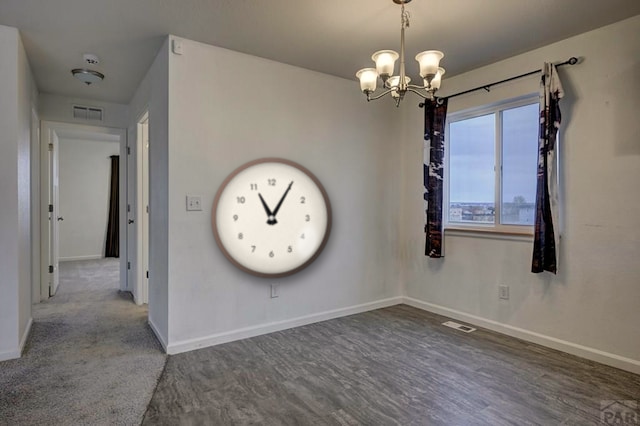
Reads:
h=11 m=5
